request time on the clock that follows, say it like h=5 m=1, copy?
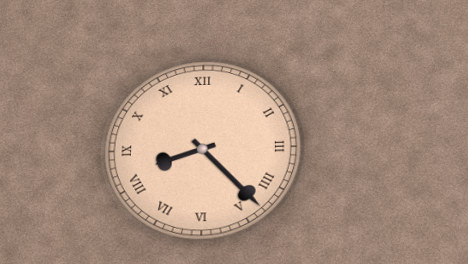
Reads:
h=8 m=23
